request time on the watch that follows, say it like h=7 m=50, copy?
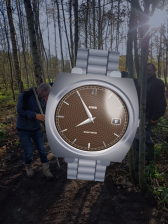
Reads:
h=7 m=55
